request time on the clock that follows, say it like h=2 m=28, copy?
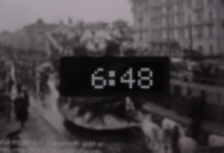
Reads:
h=6 m=48
